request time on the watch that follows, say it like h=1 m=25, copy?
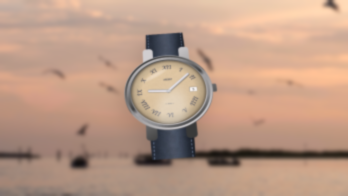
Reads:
h=9 m=8
